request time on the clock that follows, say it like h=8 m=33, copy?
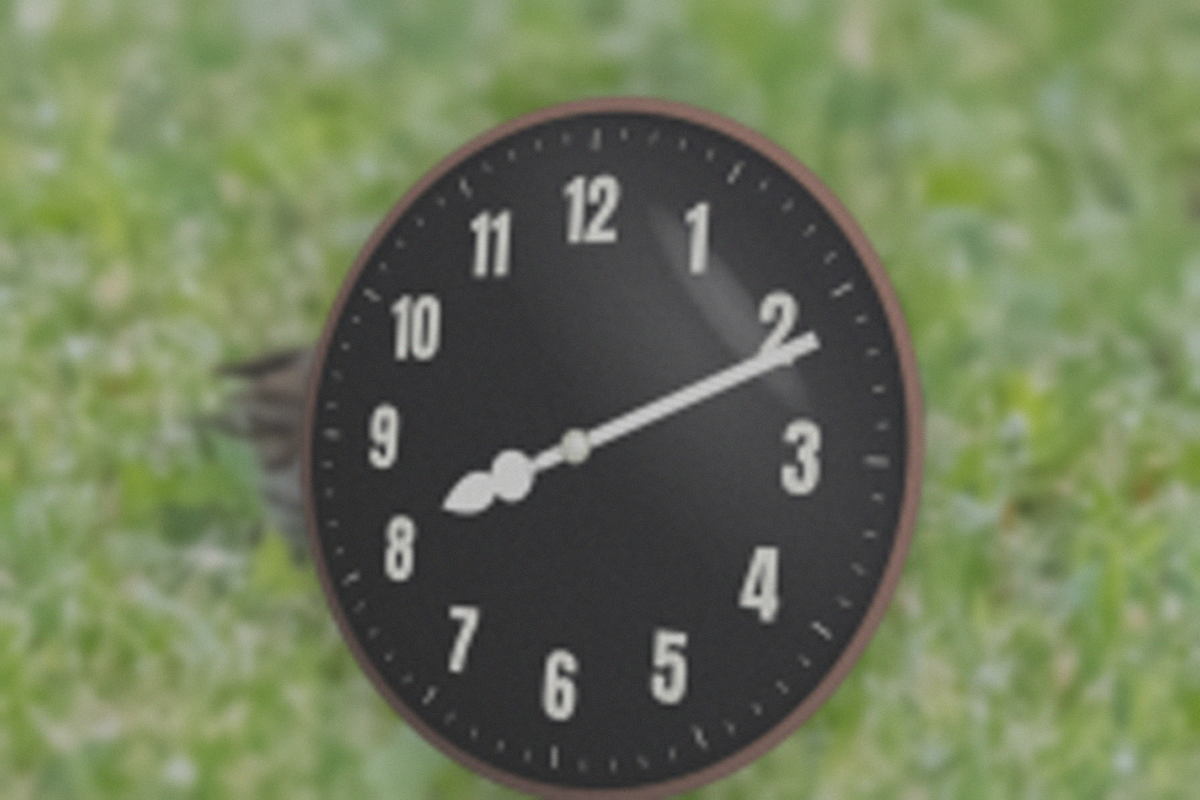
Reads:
h=8 m=11
